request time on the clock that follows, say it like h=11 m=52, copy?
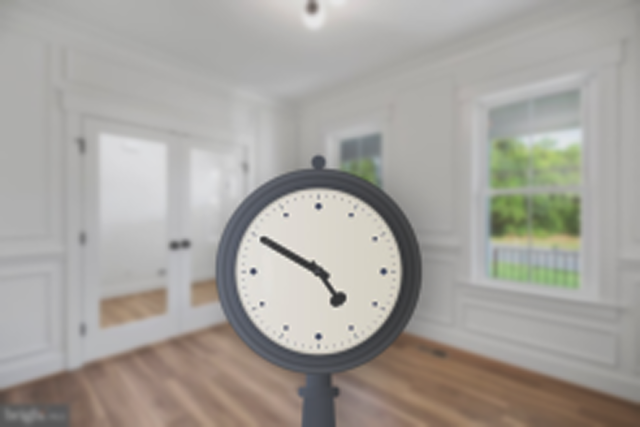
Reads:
h=4 m=50
